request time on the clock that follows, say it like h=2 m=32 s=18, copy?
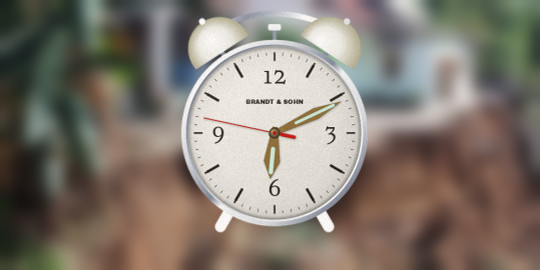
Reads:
h=6 m=10 s=47
